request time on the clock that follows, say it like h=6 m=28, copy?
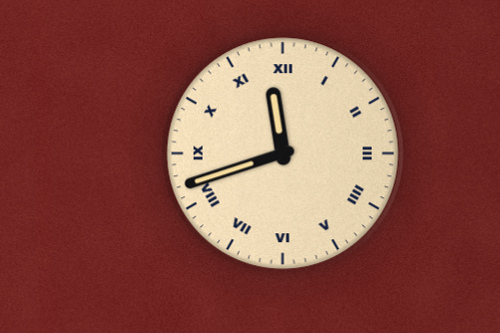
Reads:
h=11 m=42
